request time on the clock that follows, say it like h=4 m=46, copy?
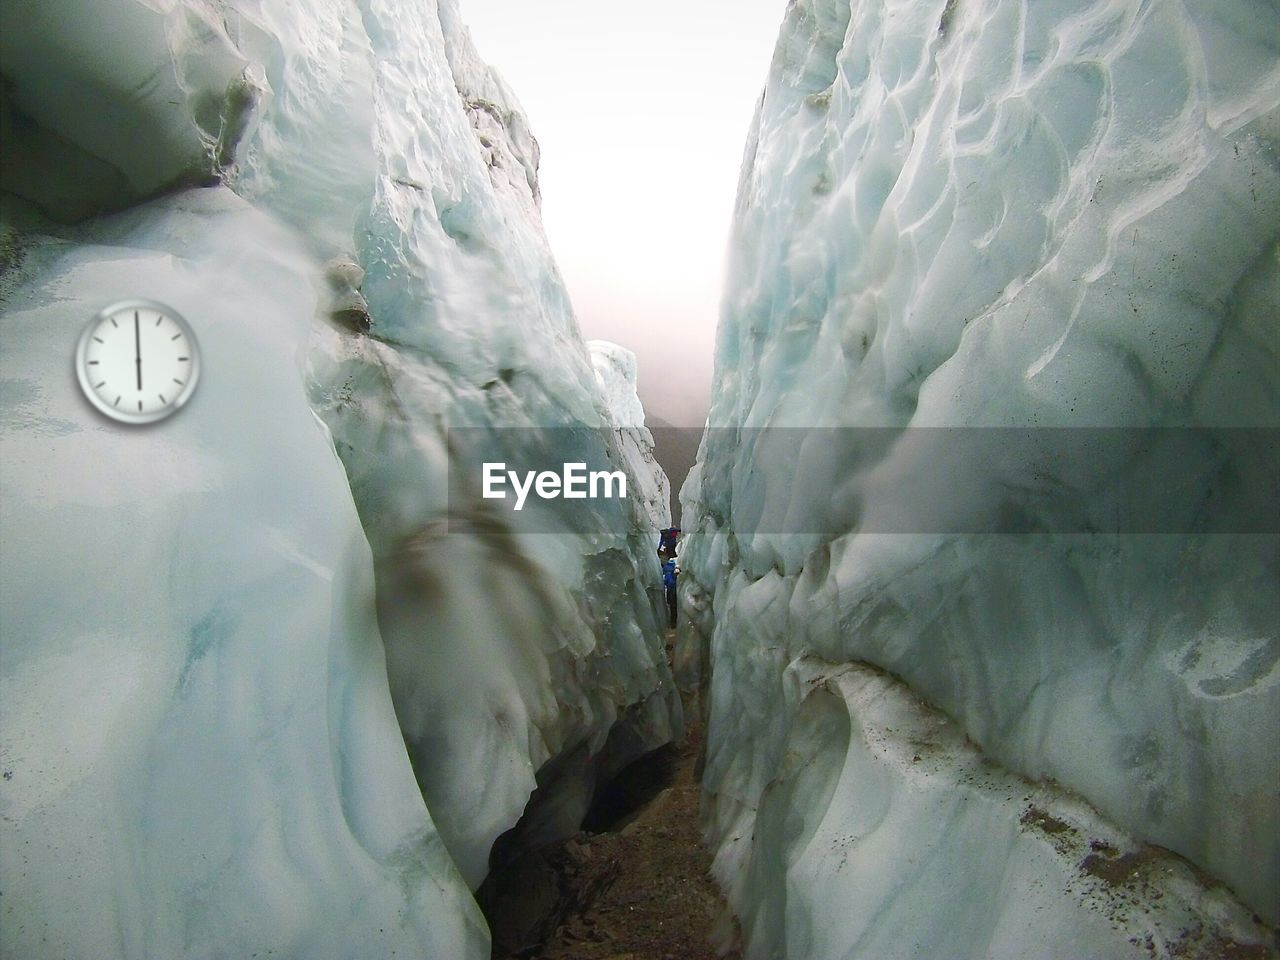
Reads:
h=6 m=0
